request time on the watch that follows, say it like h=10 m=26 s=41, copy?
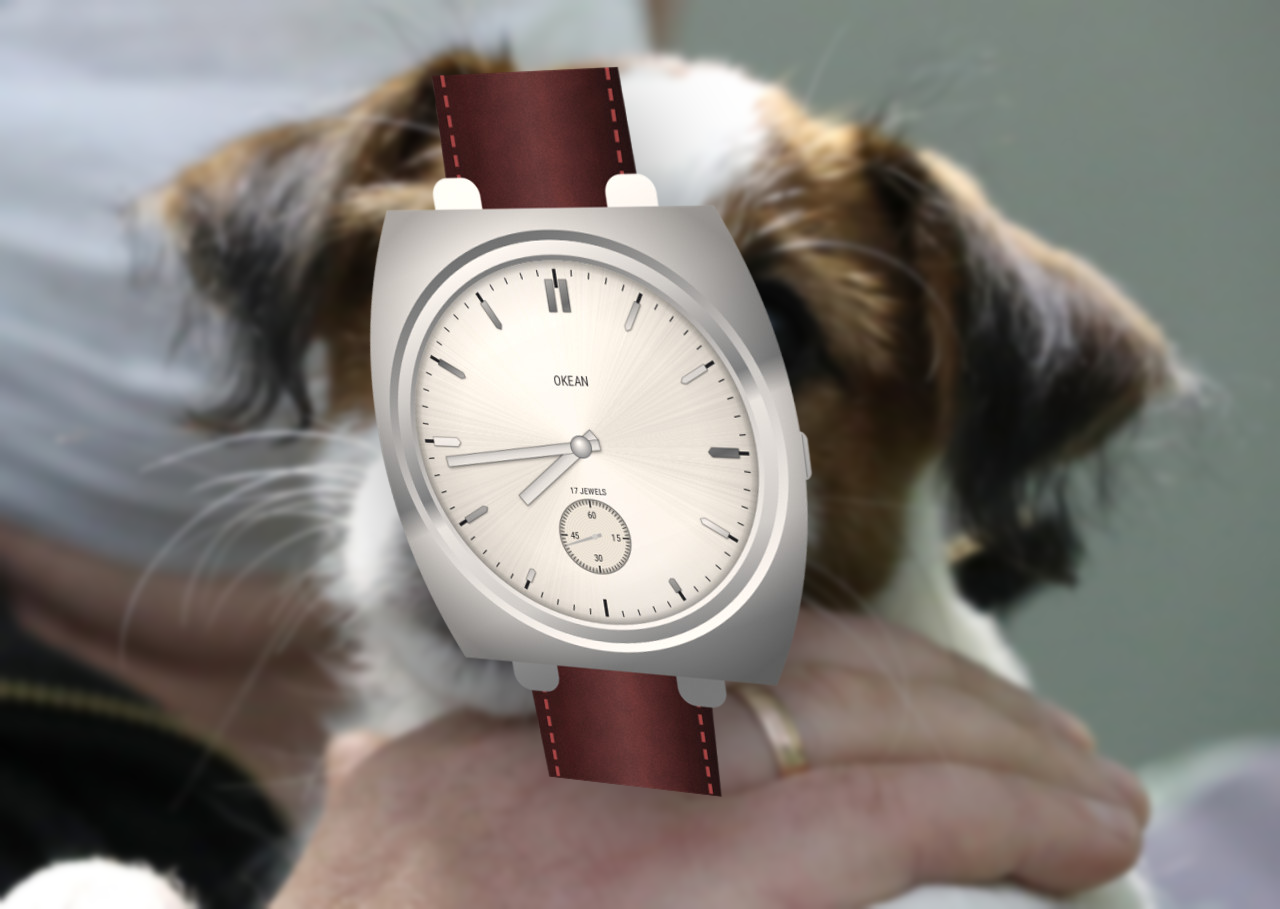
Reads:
h=7 m=43 s=42
